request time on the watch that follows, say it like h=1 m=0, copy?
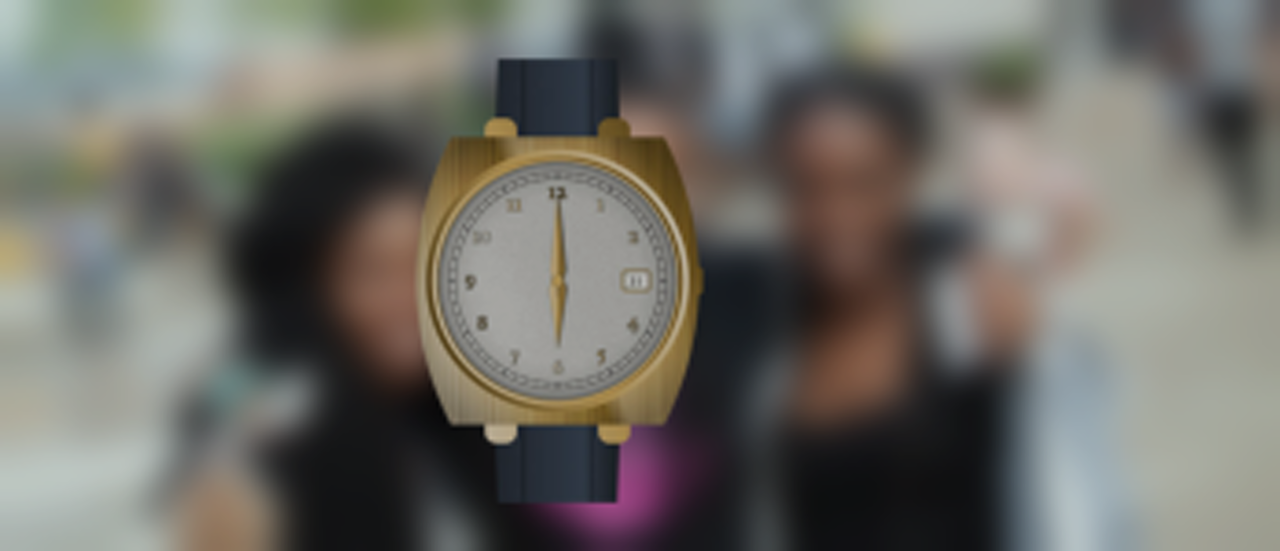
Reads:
h=6 m=0
